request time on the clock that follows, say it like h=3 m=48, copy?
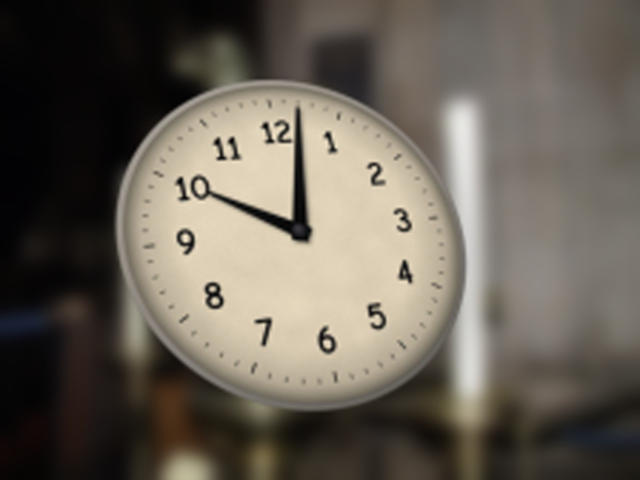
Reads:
h=10 m=2
